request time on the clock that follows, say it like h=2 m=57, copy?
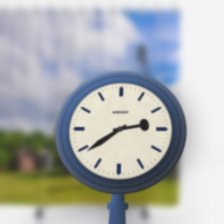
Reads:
h=2 m=39
